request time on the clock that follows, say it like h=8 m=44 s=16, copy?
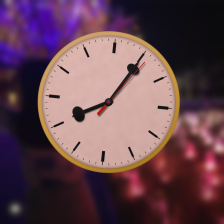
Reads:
h=8 m=5 s=6
